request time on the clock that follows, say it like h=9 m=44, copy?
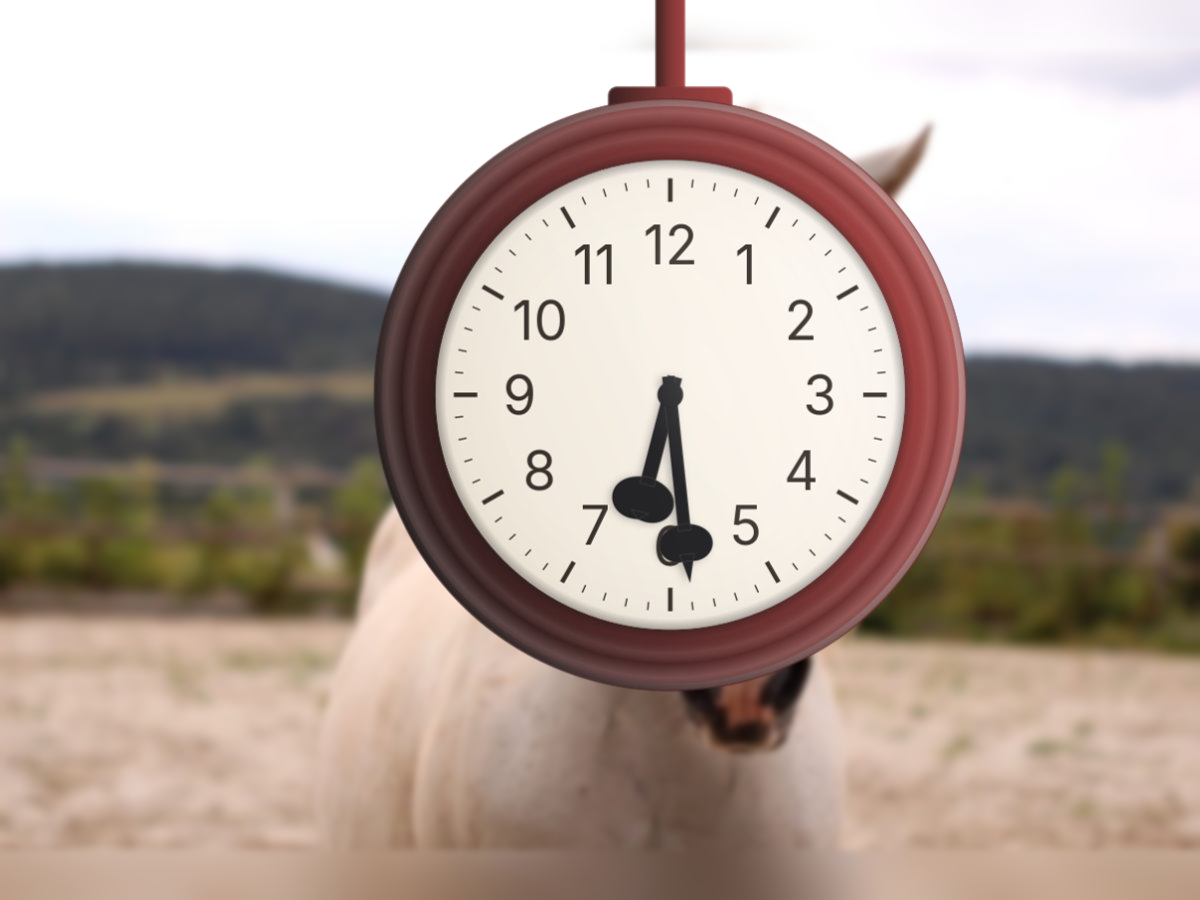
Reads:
h=6 m=29
